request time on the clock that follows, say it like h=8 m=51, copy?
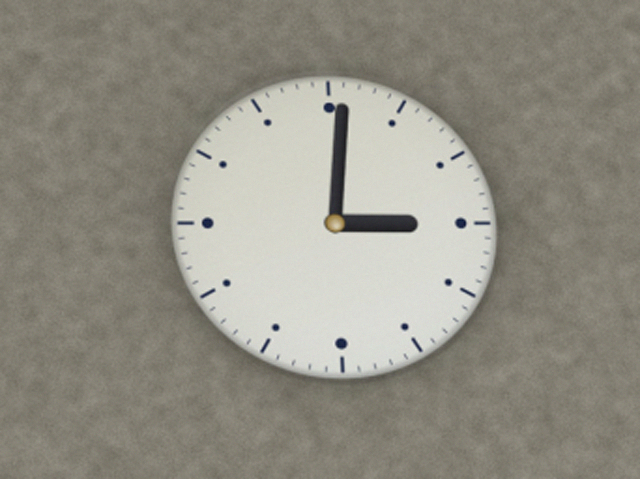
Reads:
h=3 m=1
